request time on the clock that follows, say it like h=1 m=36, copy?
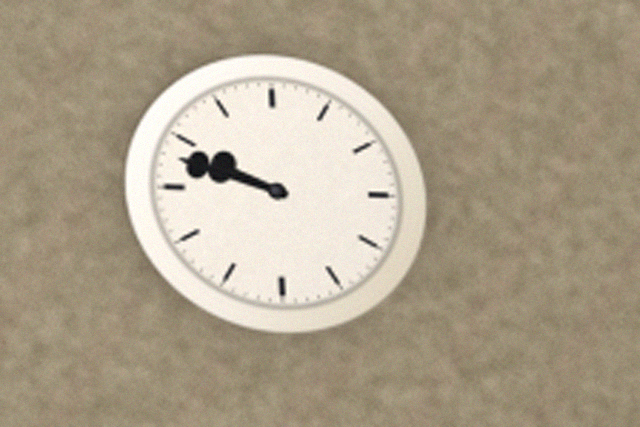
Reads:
h=9 m=48
